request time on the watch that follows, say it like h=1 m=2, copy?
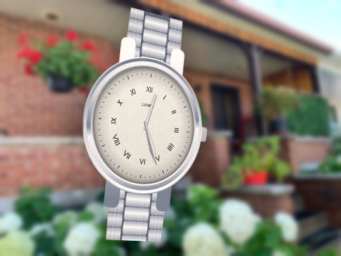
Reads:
h=12 m=26
